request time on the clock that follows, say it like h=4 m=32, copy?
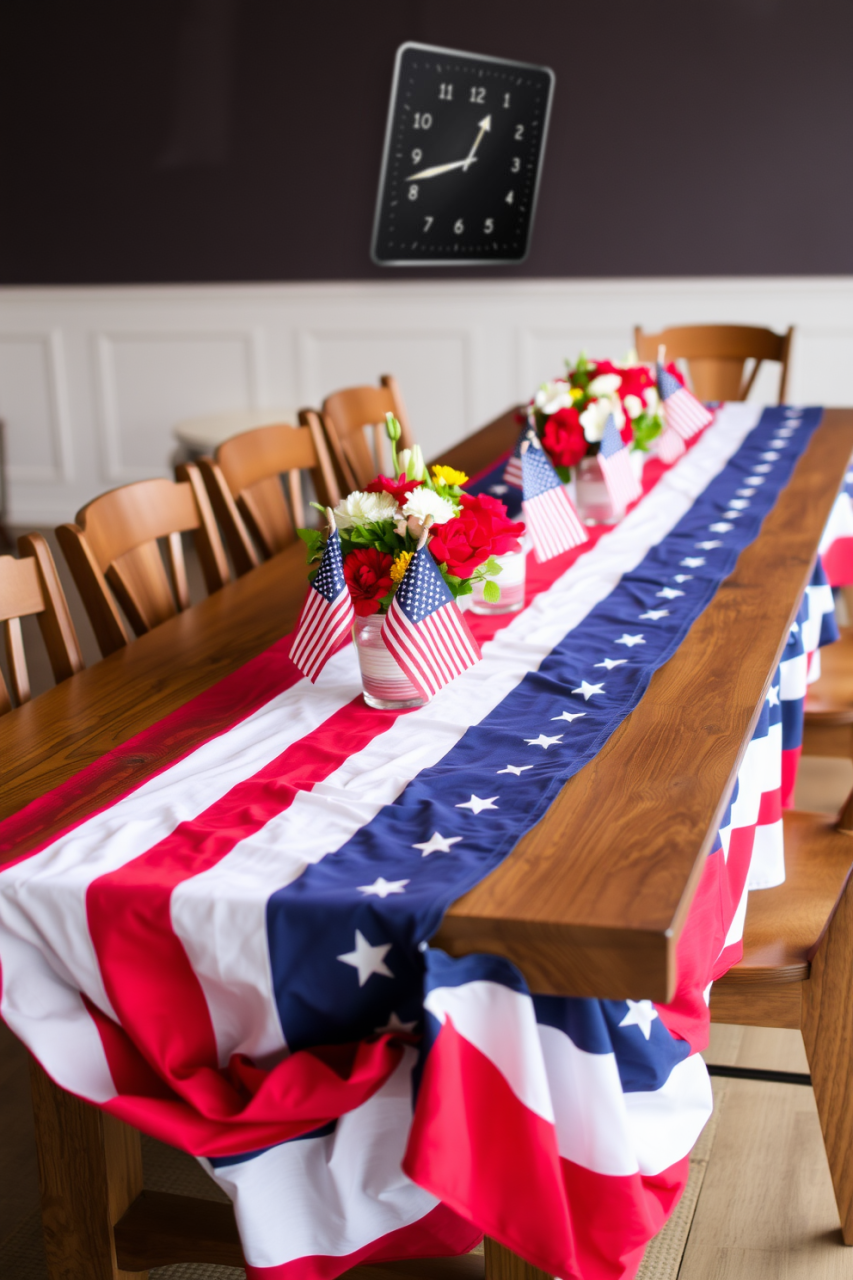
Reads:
h=12 m=42
